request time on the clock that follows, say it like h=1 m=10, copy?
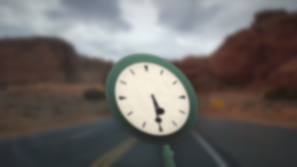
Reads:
h=5 m=30
